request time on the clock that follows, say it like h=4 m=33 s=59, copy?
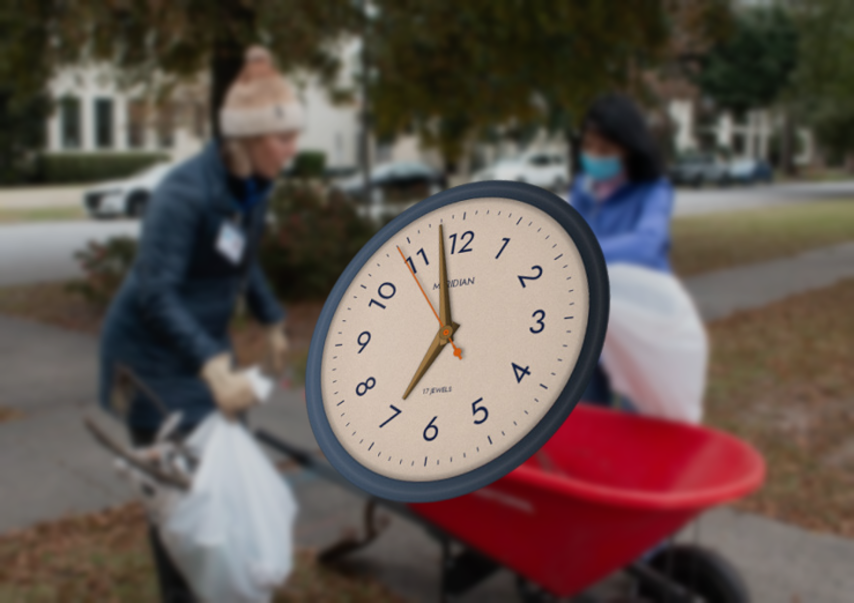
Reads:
h=6 m=57 s=54
